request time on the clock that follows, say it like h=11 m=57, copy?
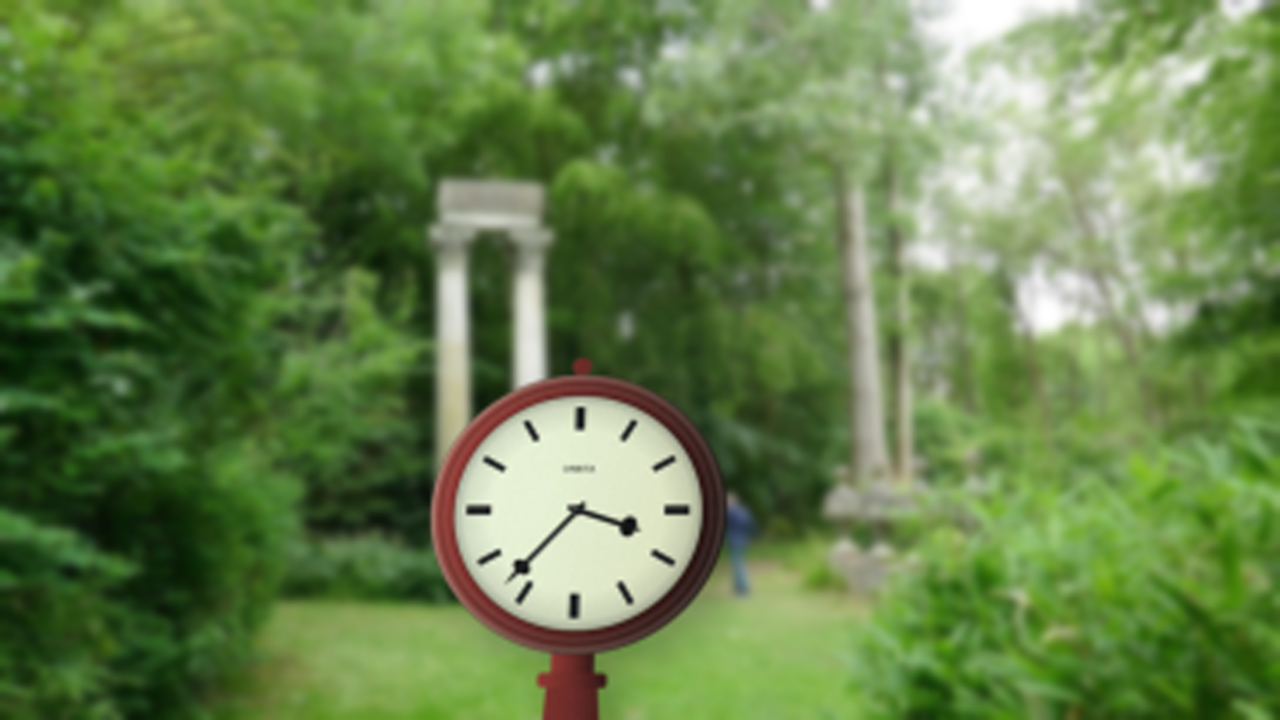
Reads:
h=3 m=37
